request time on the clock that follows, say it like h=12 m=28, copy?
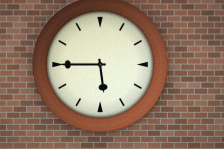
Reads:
h=5 m=45
